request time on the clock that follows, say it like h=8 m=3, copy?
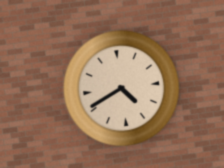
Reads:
h=4 m=41
